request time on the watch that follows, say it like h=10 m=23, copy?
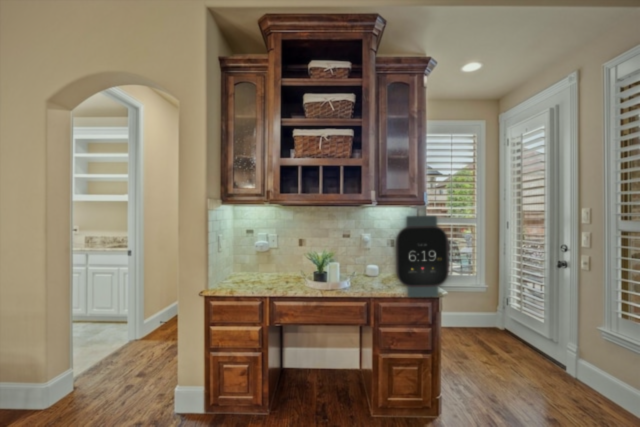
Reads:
h=6 m=19
